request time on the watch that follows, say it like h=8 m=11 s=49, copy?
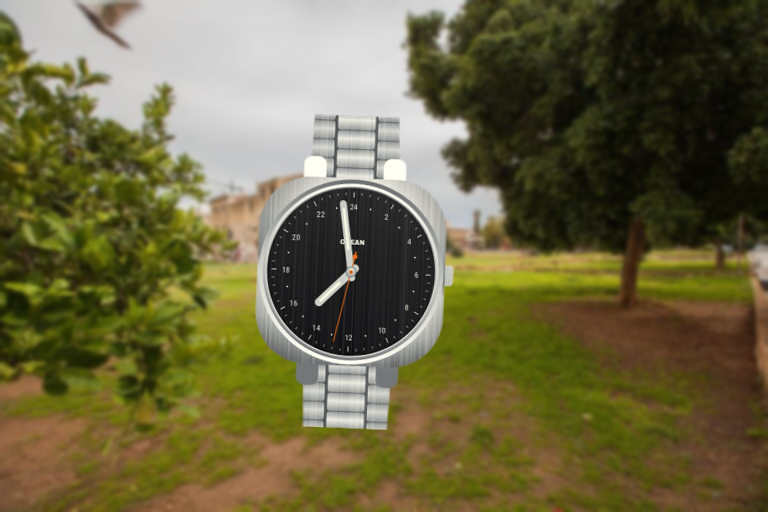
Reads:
h=14 m=58 s=32
